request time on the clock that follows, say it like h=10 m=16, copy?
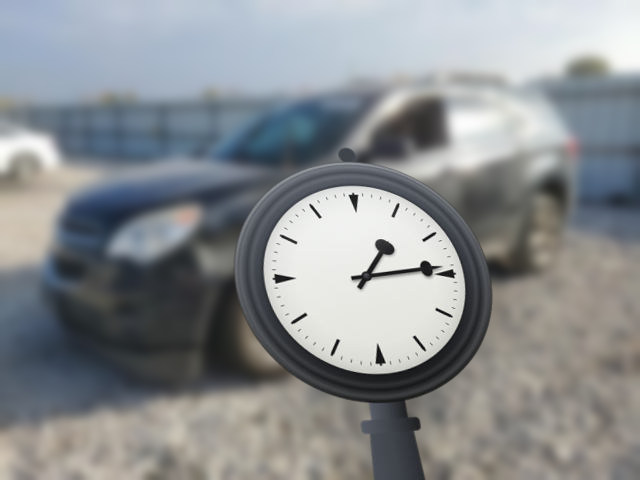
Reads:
h=1 m=14
